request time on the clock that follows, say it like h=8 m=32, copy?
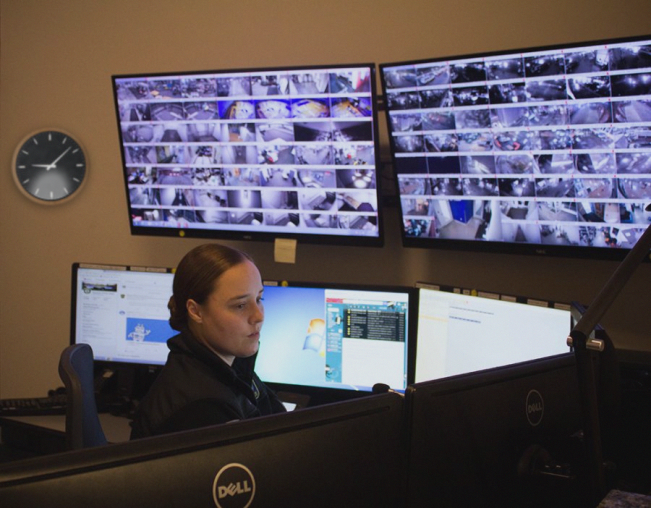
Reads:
h=9 m=8
